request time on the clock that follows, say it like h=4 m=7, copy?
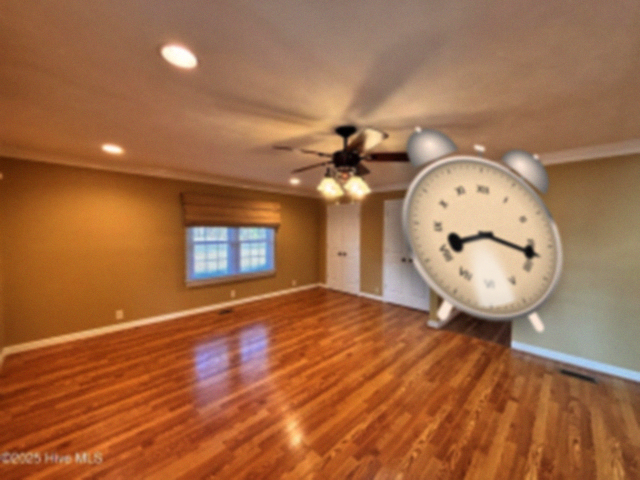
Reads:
h=8 m=17
